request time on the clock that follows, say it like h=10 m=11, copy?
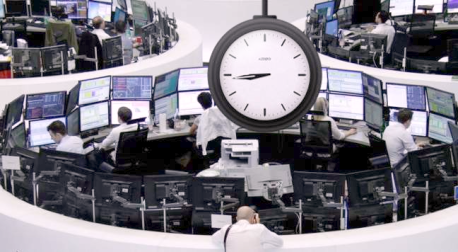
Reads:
h=8 m=44
